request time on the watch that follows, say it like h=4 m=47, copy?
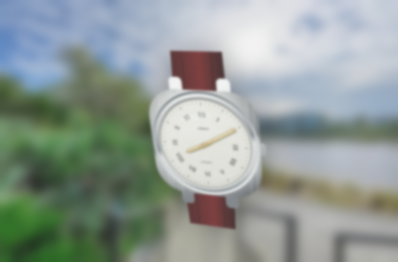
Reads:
h=8 m=10
